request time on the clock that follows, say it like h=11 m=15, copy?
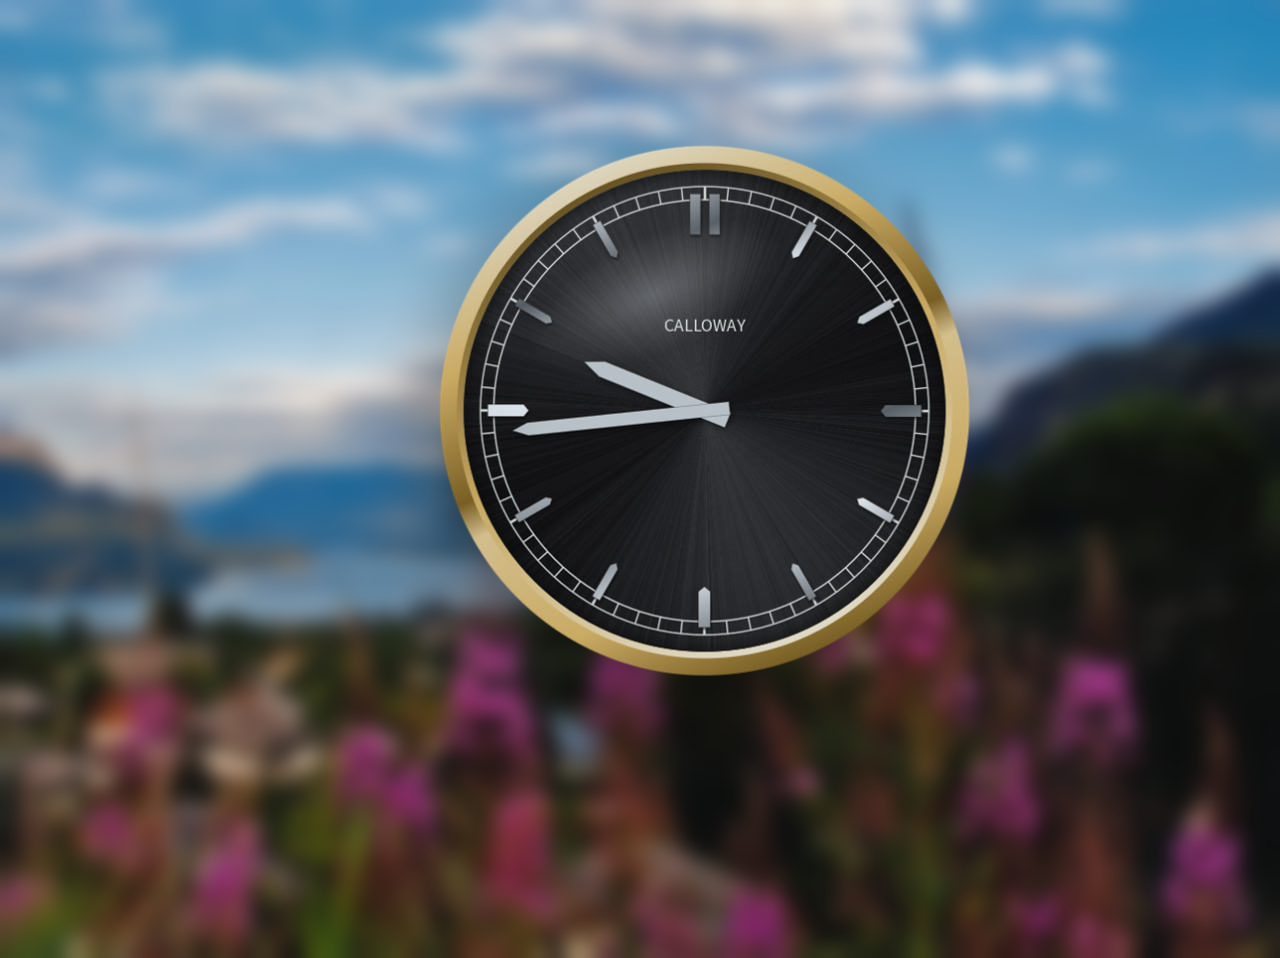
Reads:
h=9 m=44
